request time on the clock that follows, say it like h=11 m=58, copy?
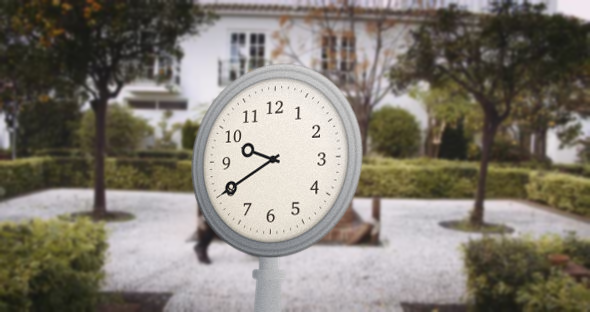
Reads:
h=9 m=40
